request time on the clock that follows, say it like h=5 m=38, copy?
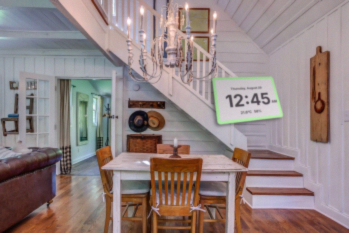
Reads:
h=12 m=45
